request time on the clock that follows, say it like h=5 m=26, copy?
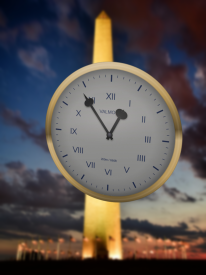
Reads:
h=12 m=54
